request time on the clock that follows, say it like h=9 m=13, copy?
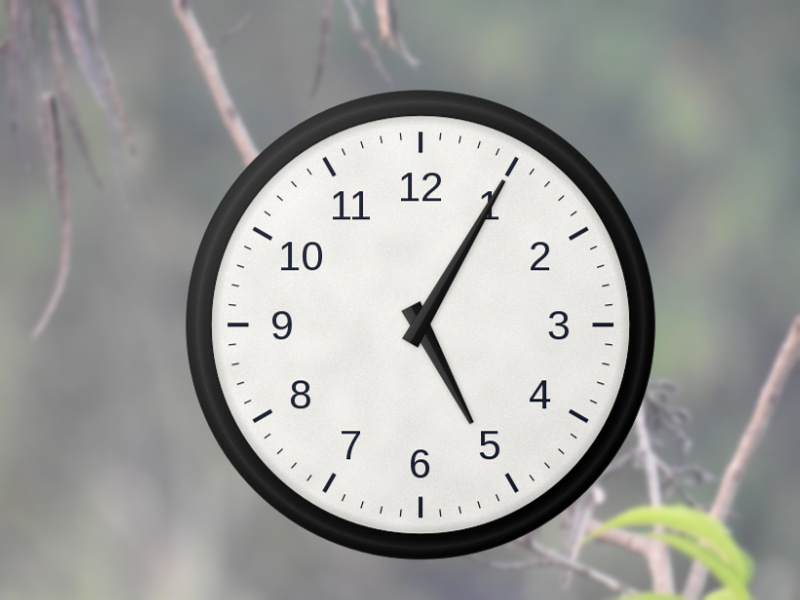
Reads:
h=5 m=5
